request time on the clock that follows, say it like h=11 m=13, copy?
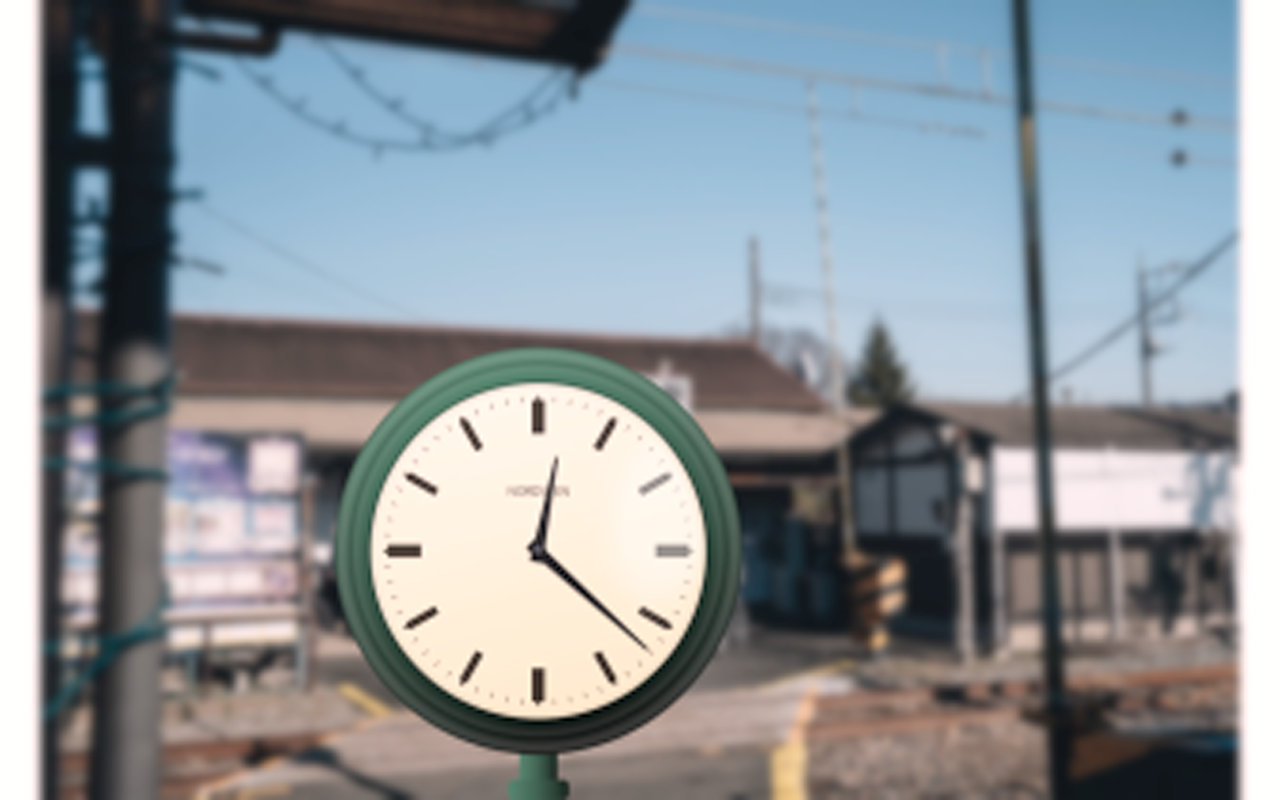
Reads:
h=12 m=22
